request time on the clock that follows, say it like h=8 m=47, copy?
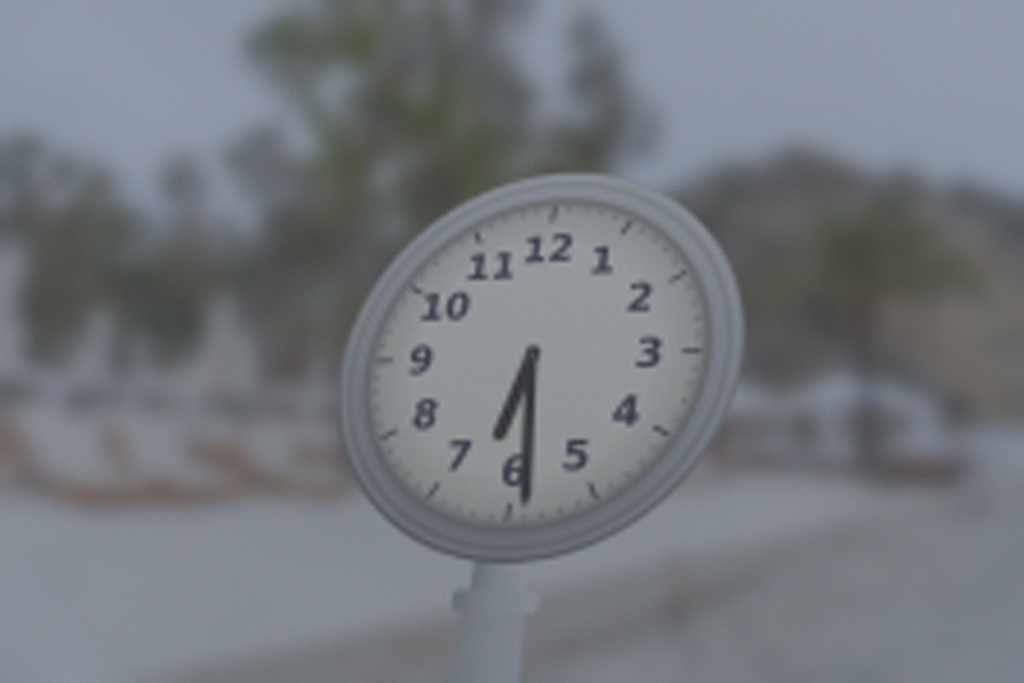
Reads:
h=6 m=29
